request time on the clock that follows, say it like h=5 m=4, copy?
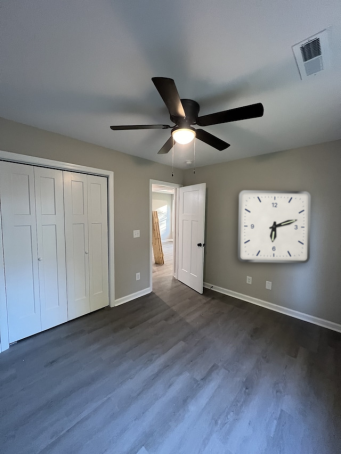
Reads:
h=6 m=12
